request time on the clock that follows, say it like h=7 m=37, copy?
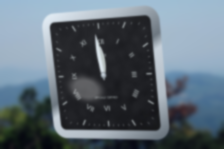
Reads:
h=11 m=59
